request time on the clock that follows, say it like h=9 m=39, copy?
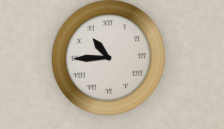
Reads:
h=10 m=45
